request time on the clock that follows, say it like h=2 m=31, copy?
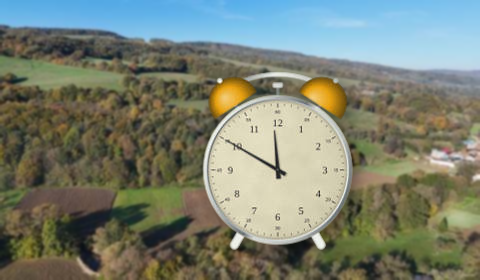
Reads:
h=11 m=50
